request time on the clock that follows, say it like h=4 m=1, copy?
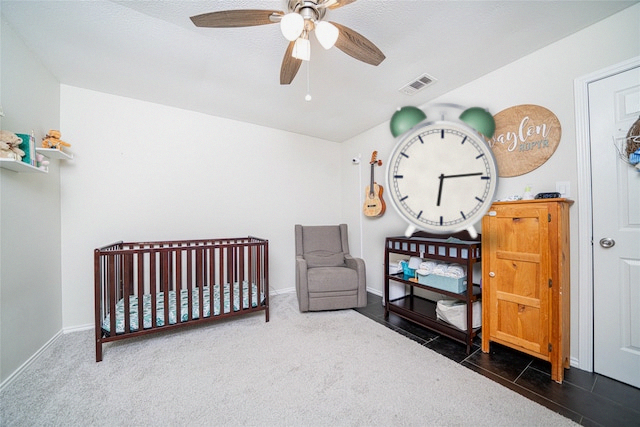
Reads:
h=6 m=14
